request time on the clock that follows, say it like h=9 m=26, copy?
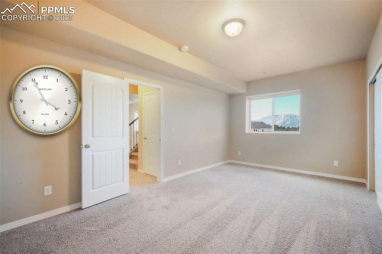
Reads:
h=3 m=55
